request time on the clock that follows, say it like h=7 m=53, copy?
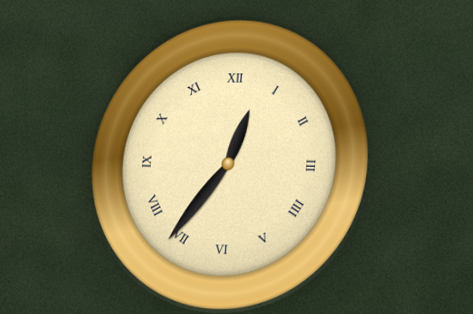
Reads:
h=12 m=36
